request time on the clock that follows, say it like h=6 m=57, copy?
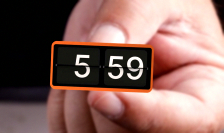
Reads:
h=5 m=59
